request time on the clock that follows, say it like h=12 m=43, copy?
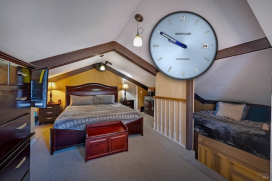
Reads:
h=9 m=50
